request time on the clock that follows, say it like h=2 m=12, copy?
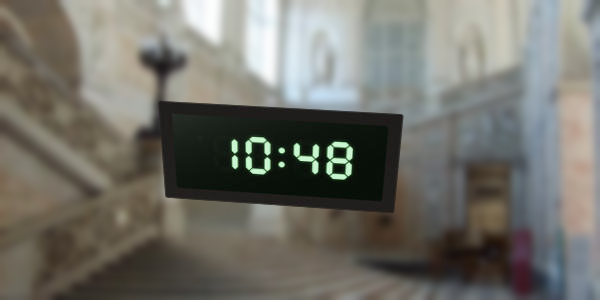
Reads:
h=10 m=48
